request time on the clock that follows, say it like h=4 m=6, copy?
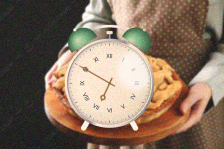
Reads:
h=6 m=50
